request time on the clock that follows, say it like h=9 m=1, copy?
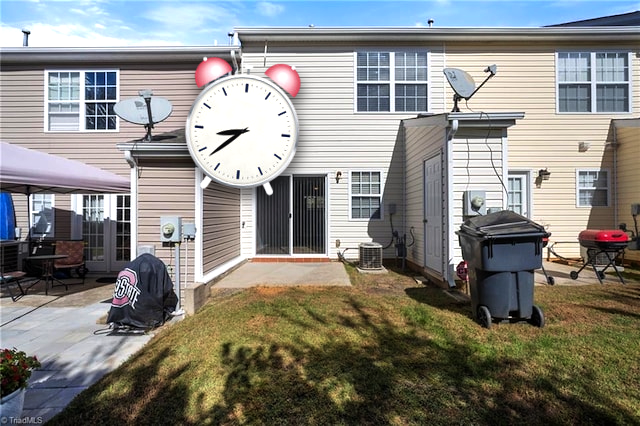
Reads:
h=8 m=38
